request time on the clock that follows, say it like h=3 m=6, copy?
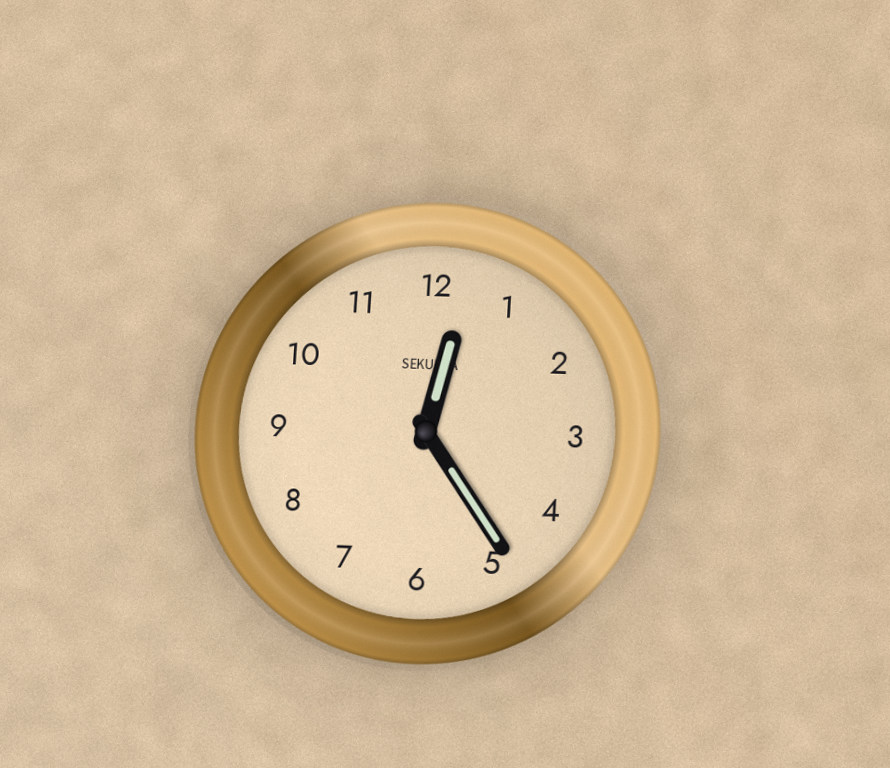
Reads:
h=12 m=24
